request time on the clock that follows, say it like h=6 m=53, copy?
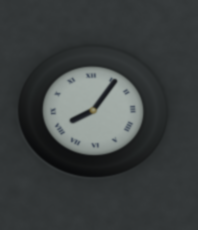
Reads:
h=8 m=6
